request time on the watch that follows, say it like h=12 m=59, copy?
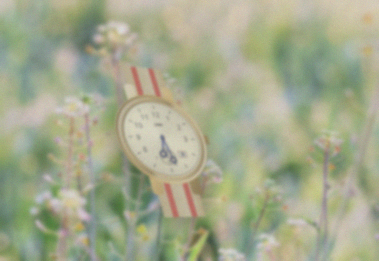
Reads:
h=6 m=28
